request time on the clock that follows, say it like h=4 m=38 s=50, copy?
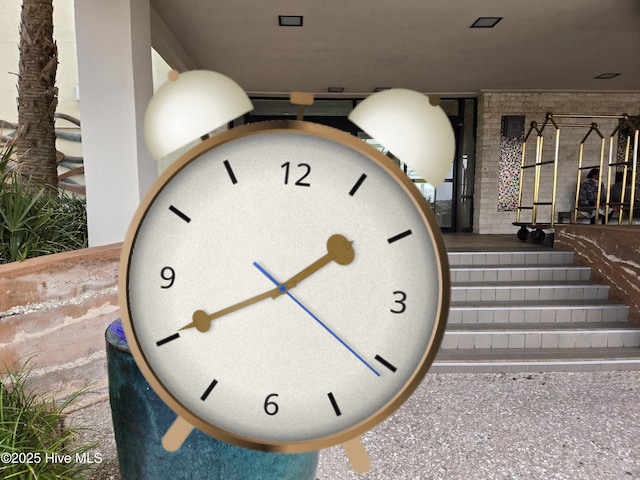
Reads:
h=1 m=40 s=21
